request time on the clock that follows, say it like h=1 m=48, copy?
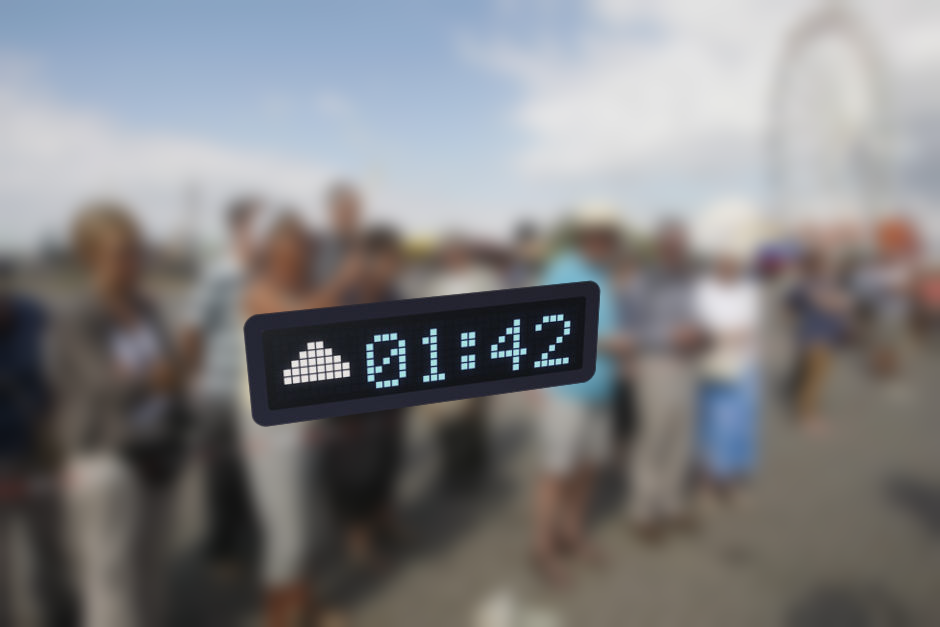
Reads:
h=1 m=42
